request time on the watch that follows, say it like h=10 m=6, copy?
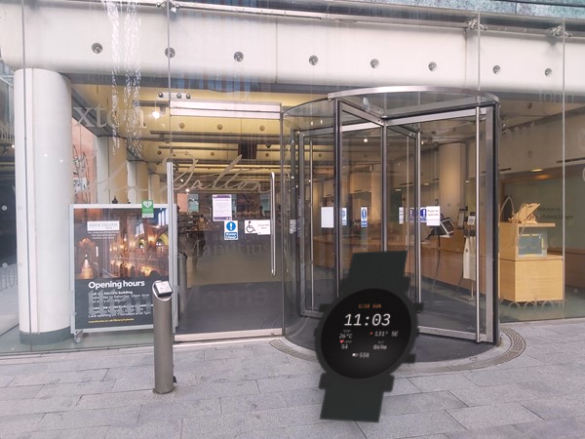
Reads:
h=11 m=3
